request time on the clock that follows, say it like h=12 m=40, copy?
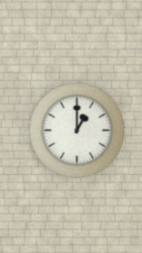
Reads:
h=1 m=0
